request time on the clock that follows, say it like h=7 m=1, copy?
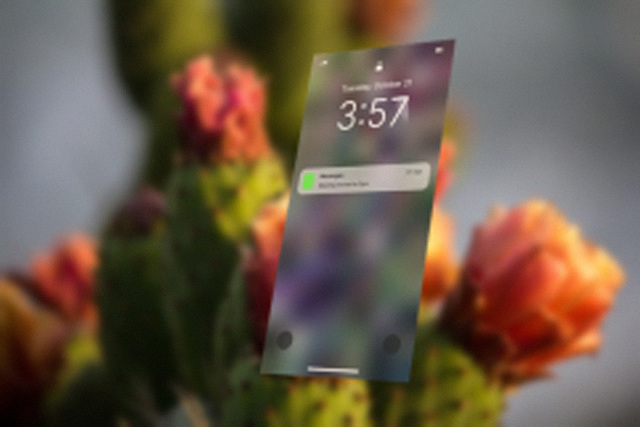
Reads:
h=3 m=57
